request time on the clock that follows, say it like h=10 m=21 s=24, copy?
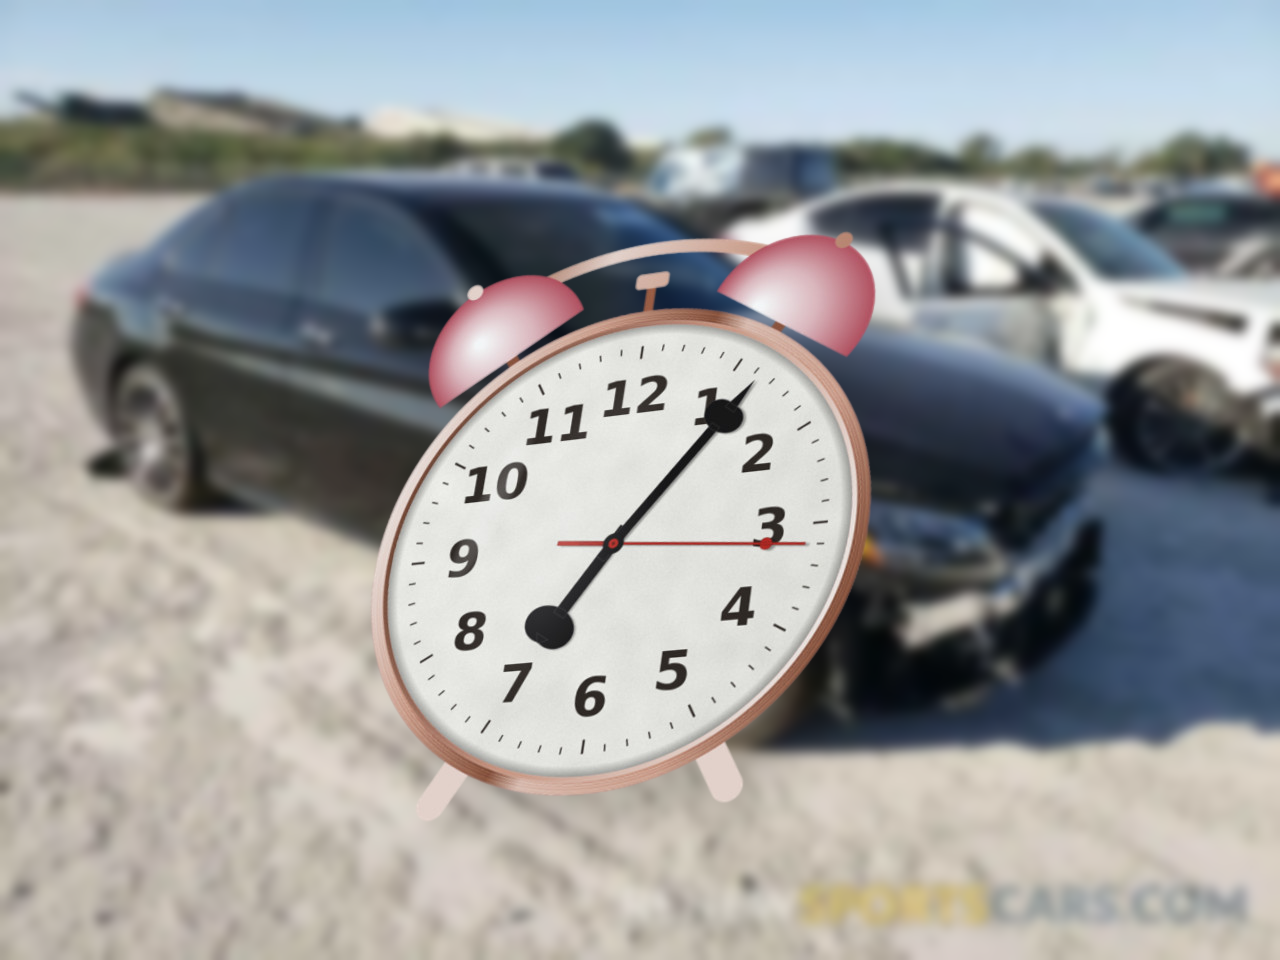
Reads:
h=7 m=6 s=16
